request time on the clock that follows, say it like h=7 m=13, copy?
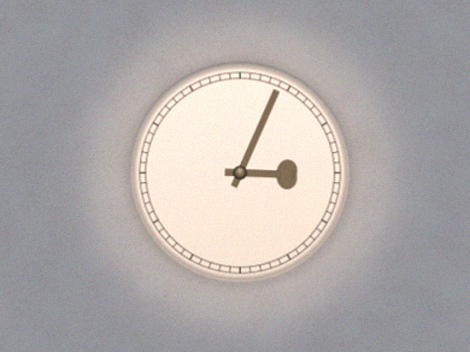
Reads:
h=3 m=4
